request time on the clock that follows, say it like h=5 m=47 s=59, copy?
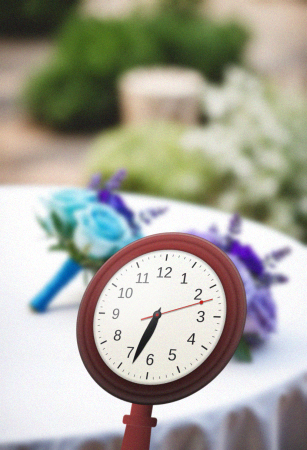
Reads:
h=6 m=33 s=12
